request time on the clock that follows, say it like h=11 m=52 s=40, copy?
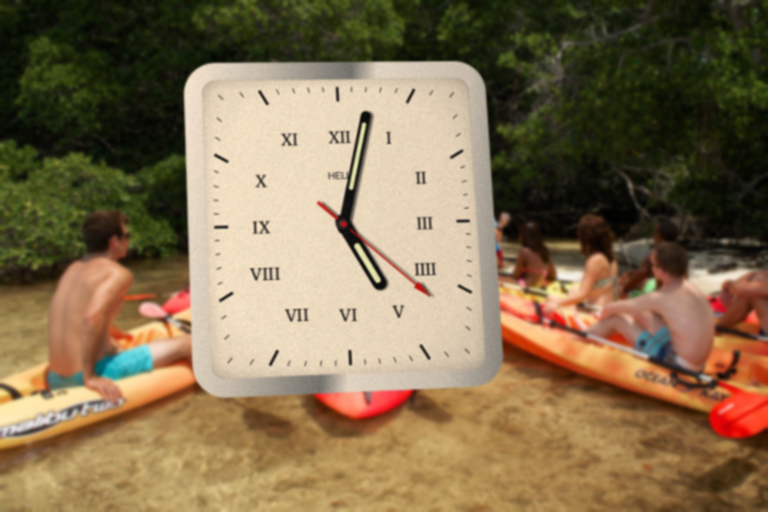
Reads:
h=5 m=2 s=22
